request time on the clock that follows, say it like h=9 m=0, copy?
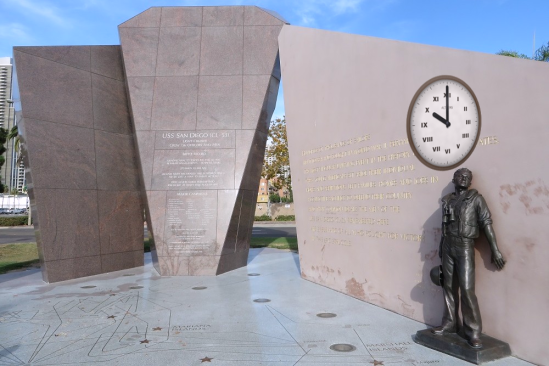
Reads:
h=10 m=0
